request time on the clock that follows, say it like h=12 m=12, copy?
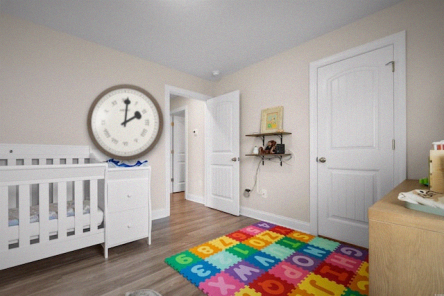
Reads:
h=2 m=1
